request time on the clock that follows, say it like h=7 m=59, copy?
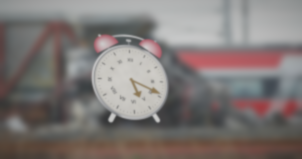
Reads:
h=5 m=19
